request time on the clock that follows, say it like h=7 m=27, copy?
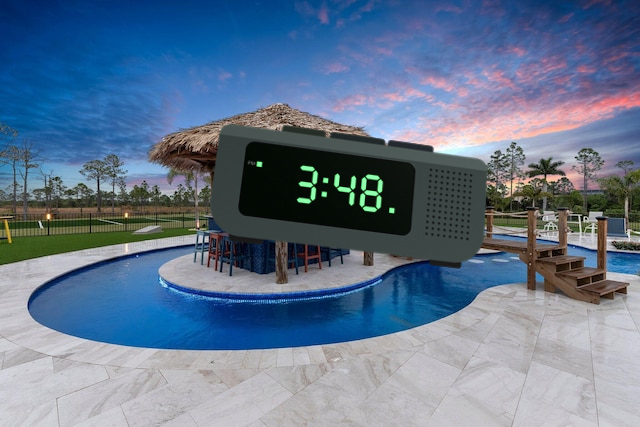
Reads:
h=3 m=48
